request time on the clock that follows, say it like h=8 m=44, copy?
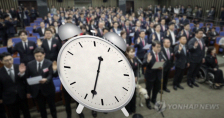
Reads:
h=12 m=33
